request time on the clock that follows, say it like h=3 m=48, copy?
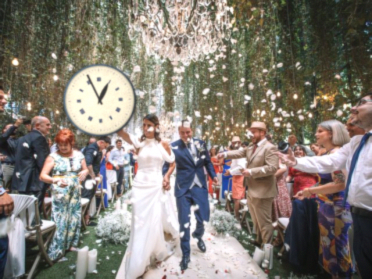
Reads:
h=12 m=56
